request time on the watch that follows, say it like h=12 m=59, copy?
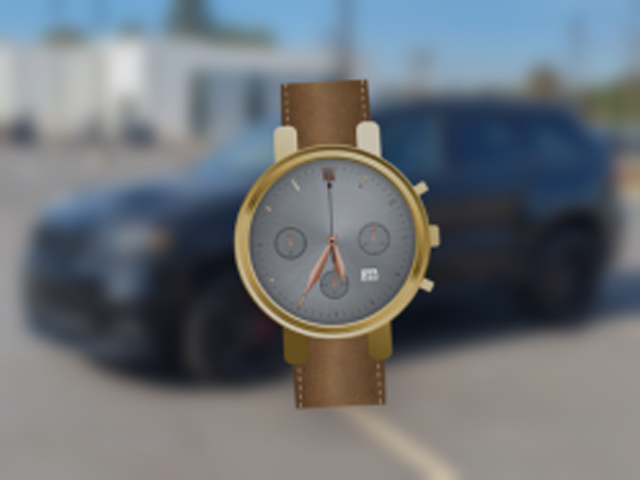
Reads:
h=5 m=35
